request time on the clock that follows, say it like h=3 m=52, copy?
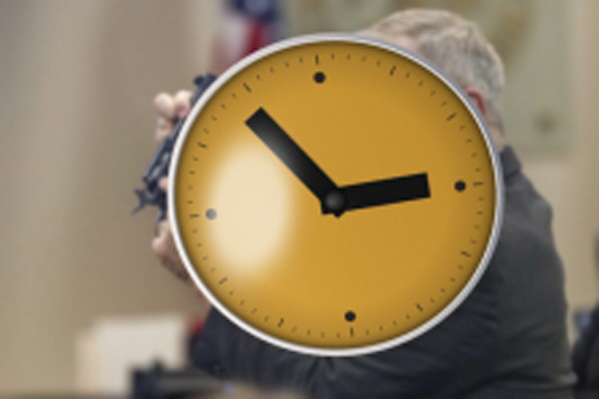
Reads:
h=2 m=54
